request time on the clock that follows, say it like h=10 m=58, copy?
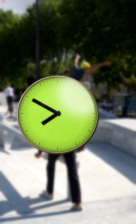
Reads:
h=7 m=50
